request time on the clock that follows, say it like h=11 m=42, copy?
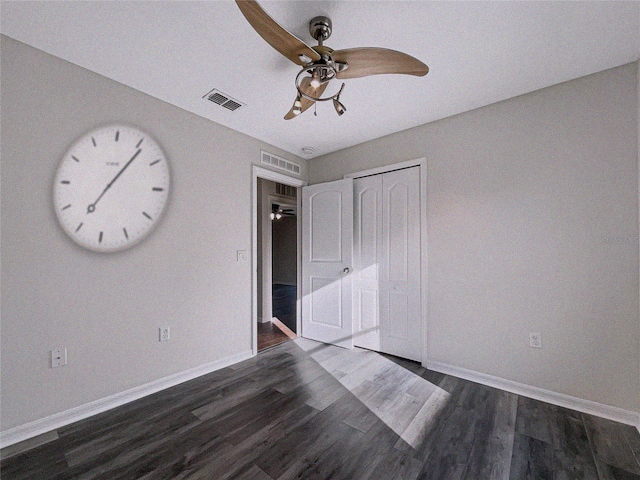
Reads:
h=7 m=6
